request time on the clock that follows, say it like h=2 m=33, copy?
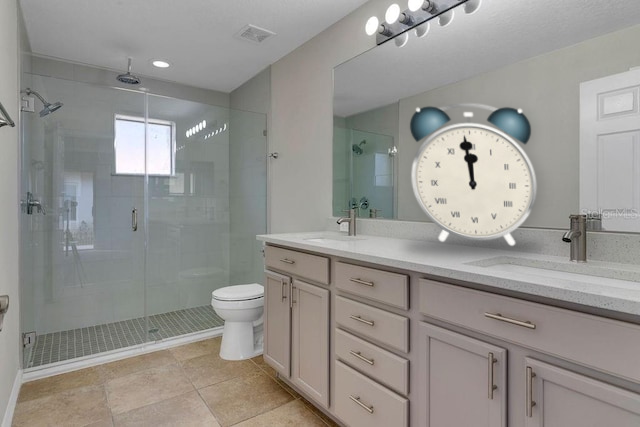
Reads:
h=11 m=59
